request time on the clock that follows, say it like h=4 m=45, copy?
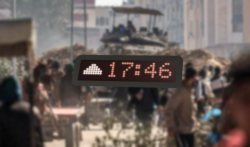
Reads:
h=17 m=46
